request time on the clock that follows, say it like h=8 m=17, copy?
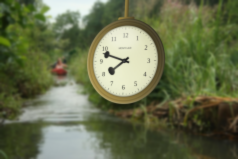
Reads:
h=7 m=48
